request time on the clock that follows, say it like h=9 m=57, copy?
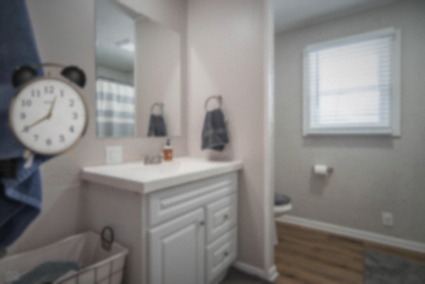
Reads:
h=12 m=40
